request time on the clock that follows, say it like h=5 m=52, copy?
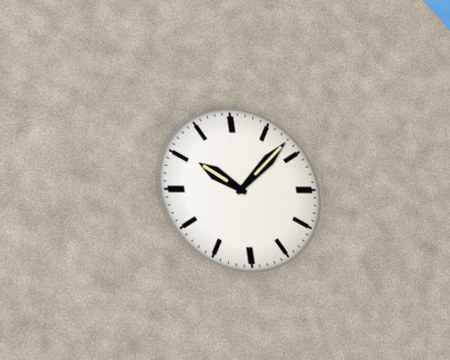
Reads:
h=10 m=8
